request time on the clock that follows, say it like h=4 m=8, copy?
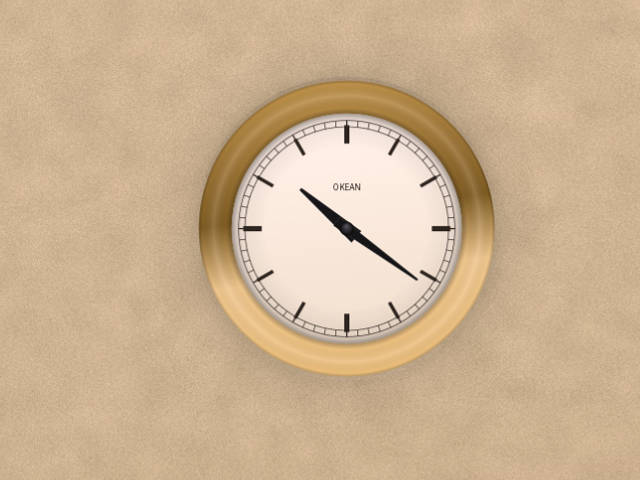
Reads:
h=10 m=21
